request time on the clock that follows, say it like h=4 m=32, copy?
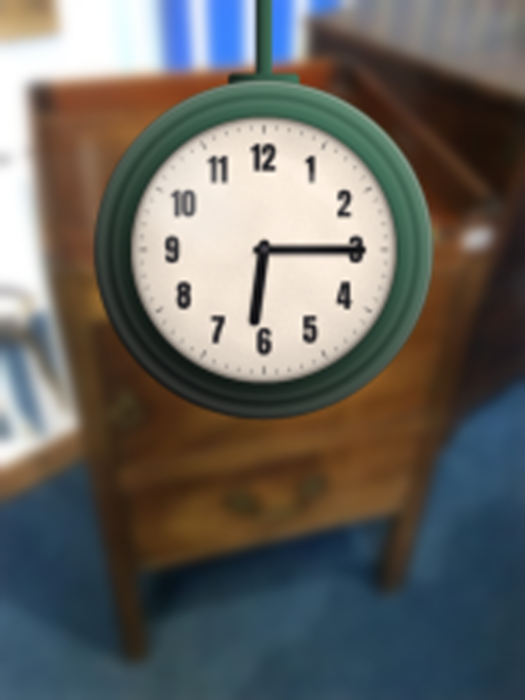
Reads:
h=6 m=15
